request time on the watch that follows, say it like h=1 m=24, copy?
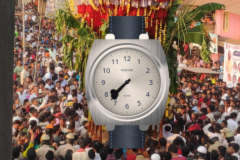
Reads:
h=7 m=37
